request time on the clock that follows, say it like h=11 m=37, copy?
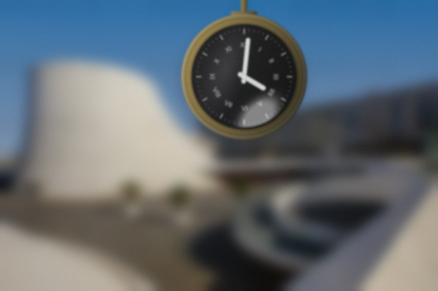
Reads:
h=4 m=1
